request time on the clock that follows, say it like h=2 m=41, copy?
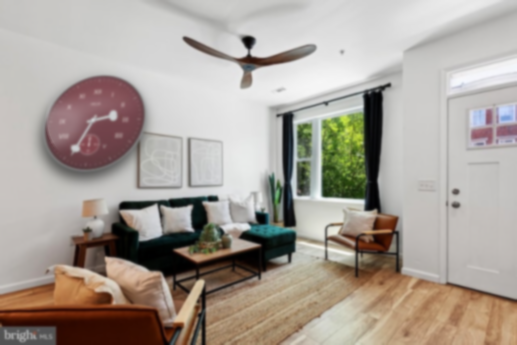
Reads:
h=2 m=34
